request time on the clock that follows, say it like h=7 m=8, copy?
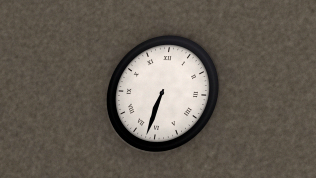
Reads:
h=6 m=32
